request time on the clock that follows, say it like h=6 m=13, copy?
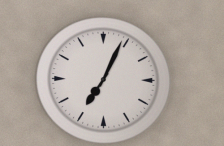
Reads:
h=7 m=4
